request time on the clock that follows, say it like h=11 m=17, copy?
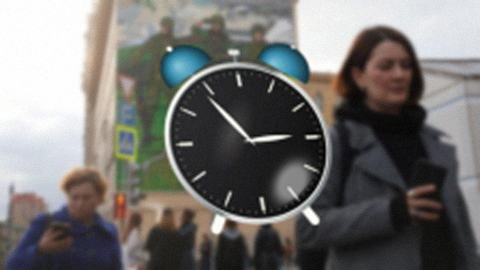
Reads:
h=2 m=54
